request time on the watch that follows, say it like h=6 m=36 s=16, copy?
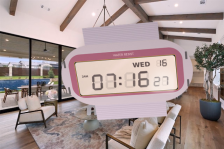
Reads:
h=7 m=16 s=27
